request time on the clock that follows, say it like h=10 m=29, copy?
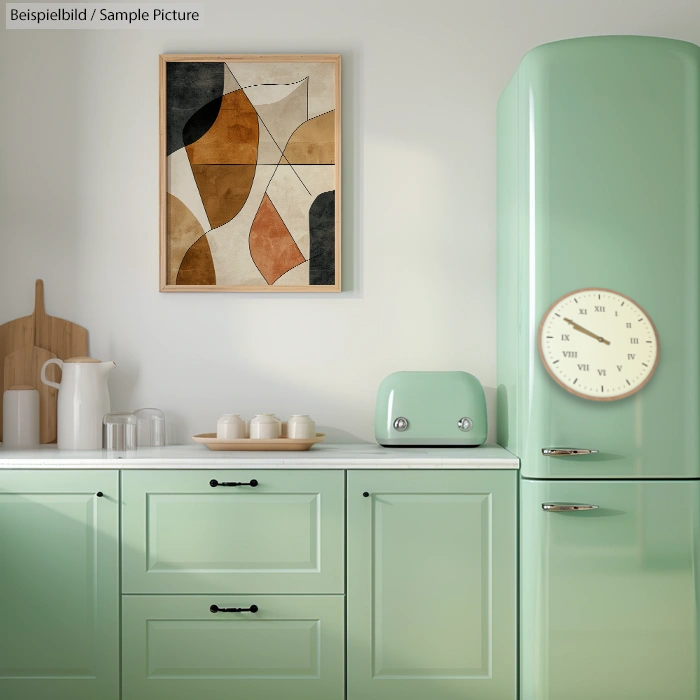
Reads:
h=9 m=50
